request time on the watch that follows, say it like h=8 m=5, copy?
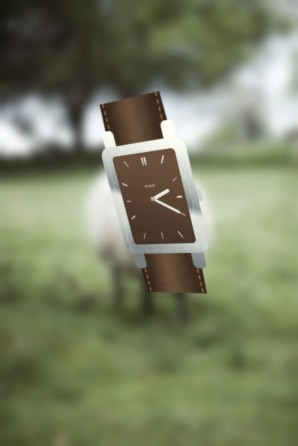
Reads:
h=2 m=20
